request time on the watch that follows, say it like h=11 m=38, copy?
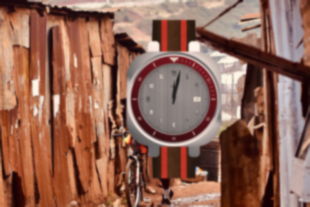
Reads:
h=12 m=2
